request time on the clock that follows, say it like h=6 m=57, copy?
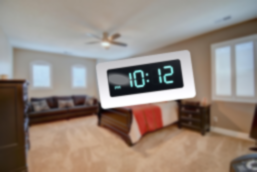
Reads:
h=10 m=12
